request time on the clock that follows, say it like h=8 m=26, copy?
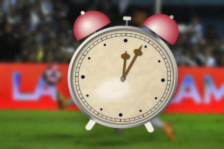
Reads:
h=12 m=4
